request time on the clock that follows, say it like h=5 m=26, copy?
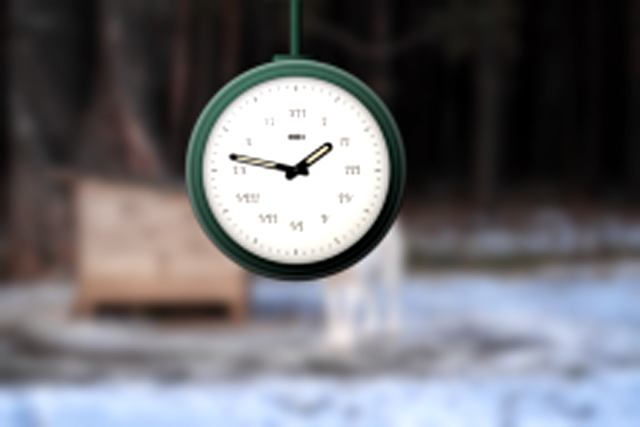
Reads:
h=1 m=47
